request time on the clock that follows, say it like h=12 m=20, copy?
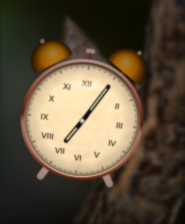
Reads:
h=7 m=5
